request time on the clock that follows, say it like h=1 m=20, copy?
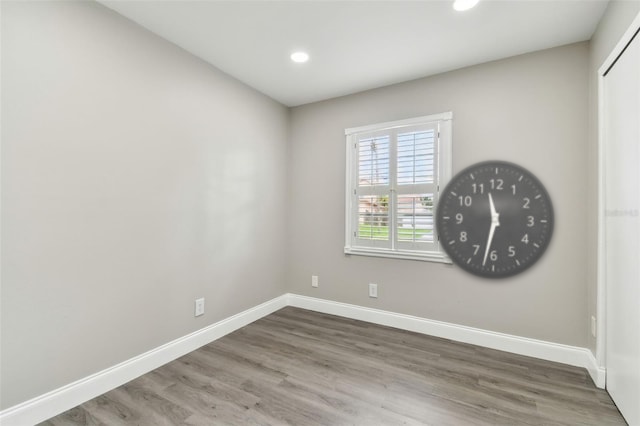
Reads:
h=11 m=32
